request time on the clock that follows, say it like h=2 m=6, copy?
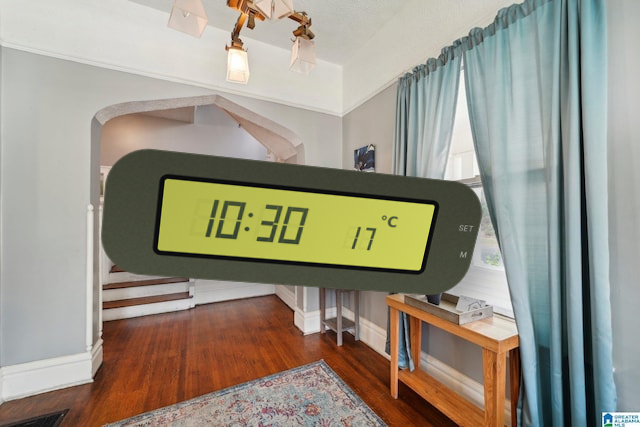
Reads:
h=10 m=30
